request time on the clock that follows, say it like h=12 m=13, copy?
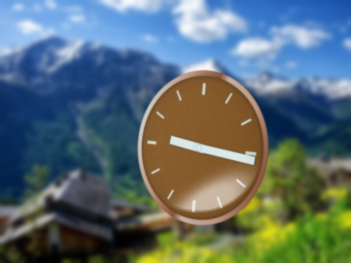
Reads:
h=9 m=16
